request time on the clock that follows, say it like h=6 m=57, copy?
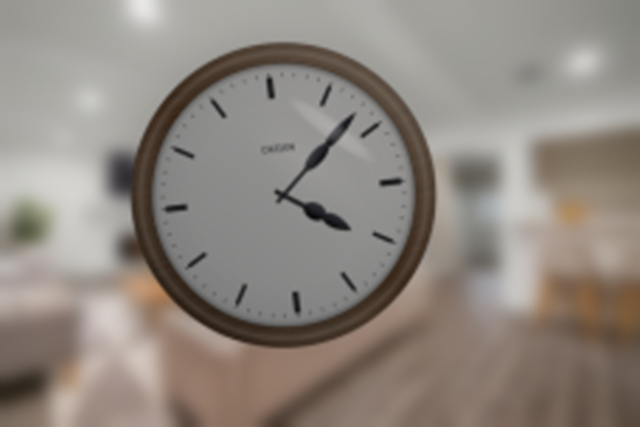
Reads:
h=4 m=8
